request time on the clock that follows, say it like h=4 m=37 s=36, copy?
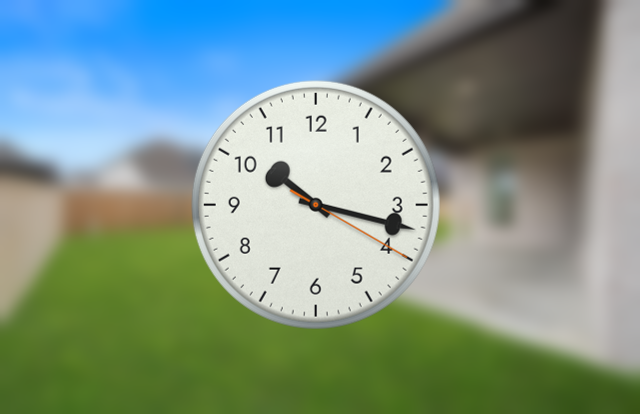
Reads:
h=10 m=17 s=20
